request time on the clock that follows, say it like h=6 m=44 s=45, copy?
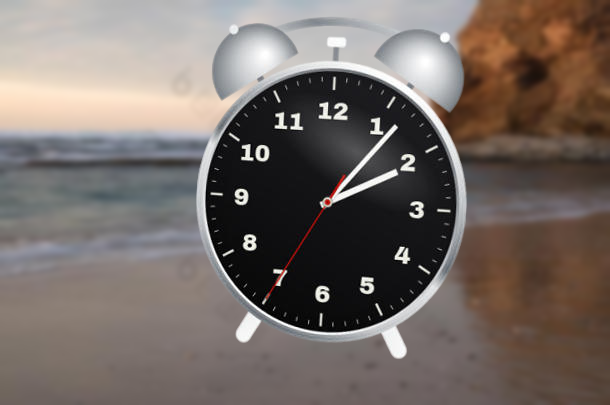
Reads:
h=2 m=6 s=35
